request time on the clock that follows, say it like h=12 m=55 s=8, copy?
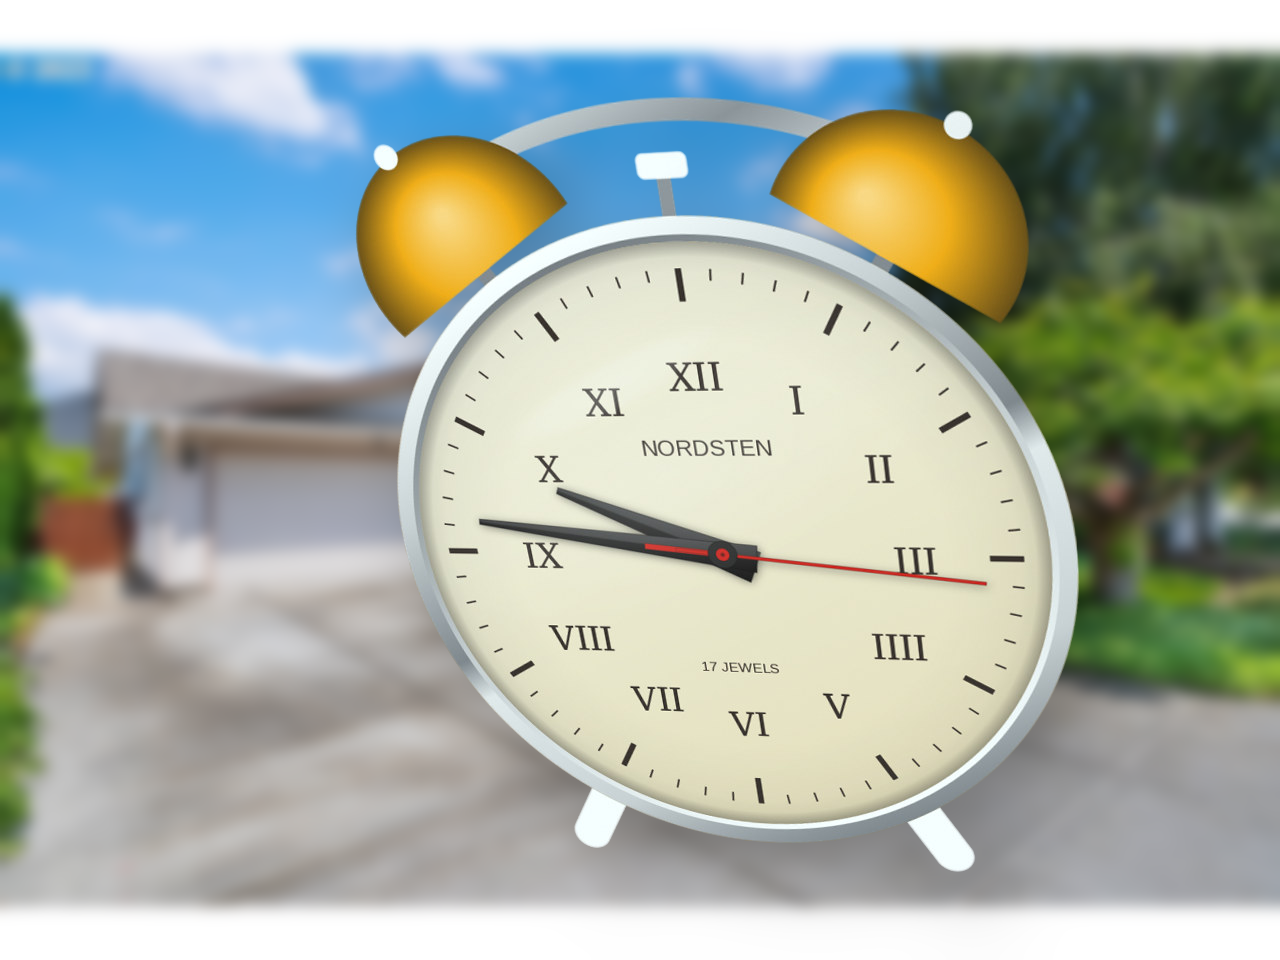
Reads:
h=9 m=46 s=16
